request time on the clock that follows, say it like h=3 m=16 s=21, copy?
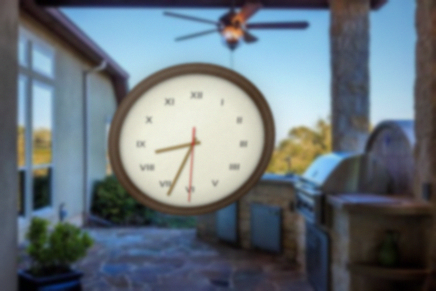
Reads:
h=8 m=33 s=30
